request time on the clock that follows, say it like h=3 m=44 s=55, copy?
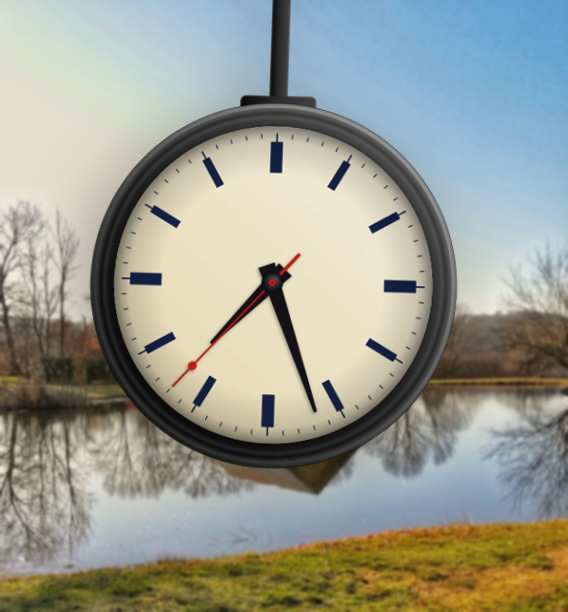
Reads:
h=7 m=26 s=37
